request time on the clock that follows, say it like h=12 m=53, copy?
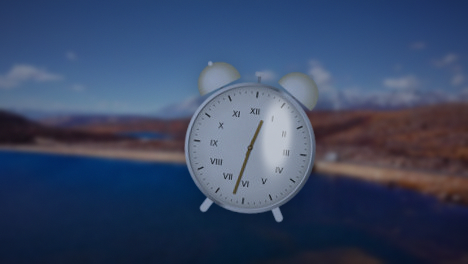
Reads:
h=12 m=32
